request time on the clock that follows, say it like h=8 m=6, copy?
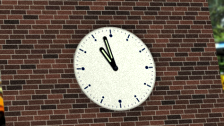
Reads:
h=10 m=58
